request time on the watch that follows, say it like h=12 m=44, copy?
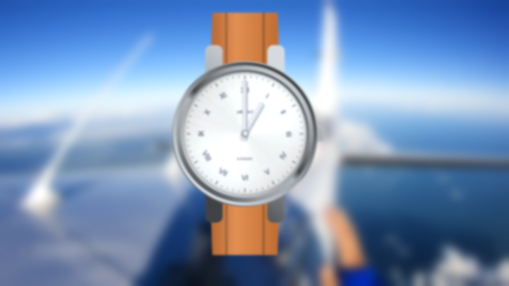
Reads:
h=1 m=0
